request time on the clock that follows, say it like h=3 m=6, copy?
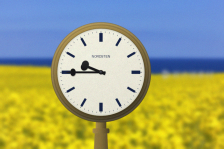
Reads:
h=9 m=45
